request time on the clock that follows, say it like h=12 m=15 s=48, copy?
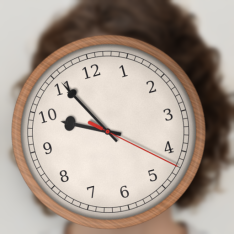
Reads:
h=9 m=55 s=22
